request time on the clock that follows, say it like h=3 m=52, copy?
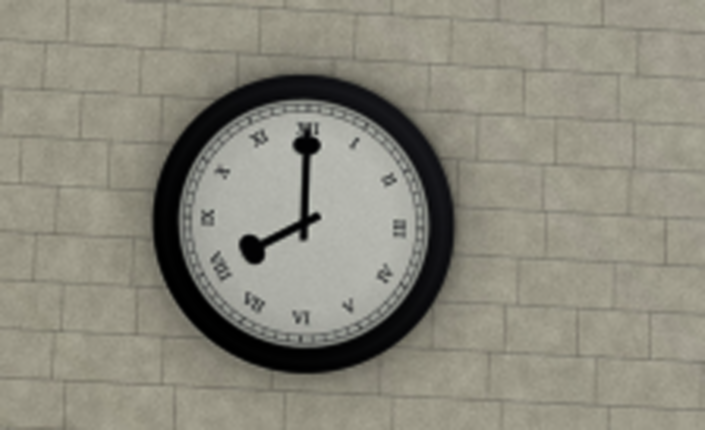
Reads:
h=8 m=0
